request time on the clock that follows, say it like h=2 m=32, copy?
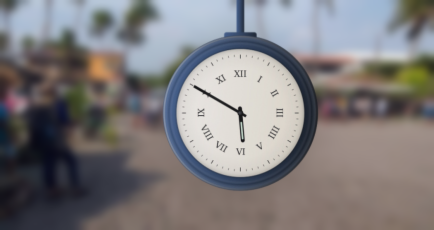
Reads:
h=5 m=50
